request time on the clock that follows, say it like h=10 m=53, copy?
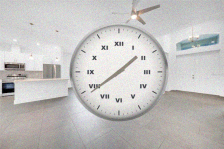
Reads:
h=1 m=39
